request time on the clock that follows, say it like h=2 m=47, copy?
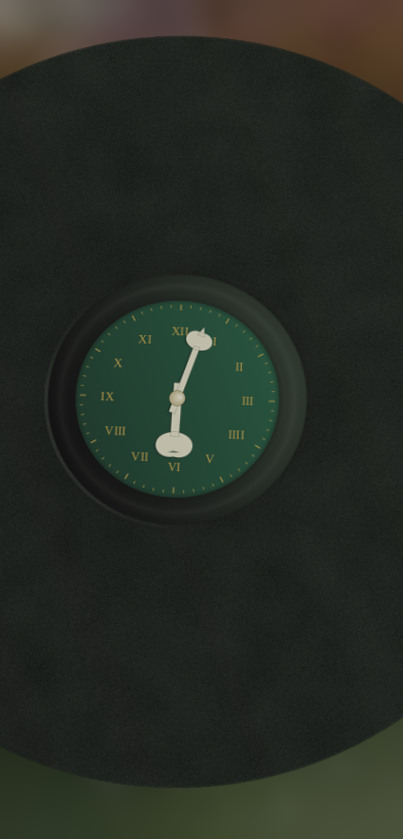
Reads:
h=6 m=3
